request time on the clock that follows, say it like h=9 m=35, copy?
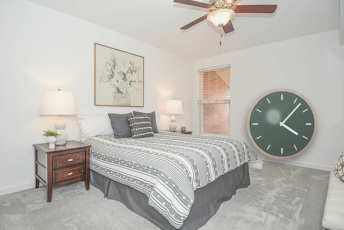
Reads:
h=4 m=7
